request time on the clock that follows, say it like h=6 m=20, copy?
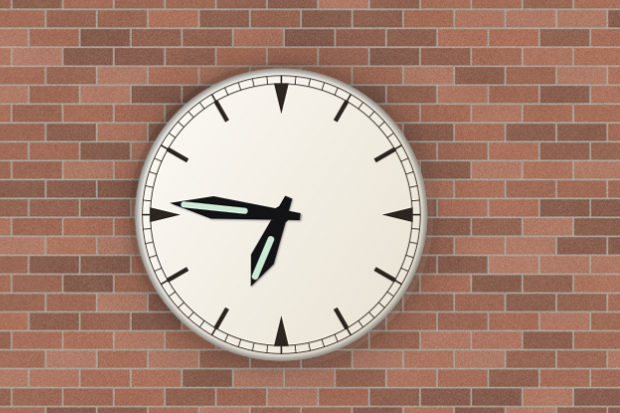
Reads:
h=6 m=46
